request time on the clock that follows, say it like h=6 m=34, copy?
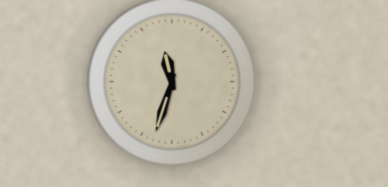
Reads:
h=11 m=33
